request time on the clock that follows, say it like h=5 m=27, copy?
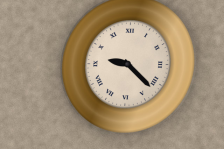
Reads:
h=9 m=22
